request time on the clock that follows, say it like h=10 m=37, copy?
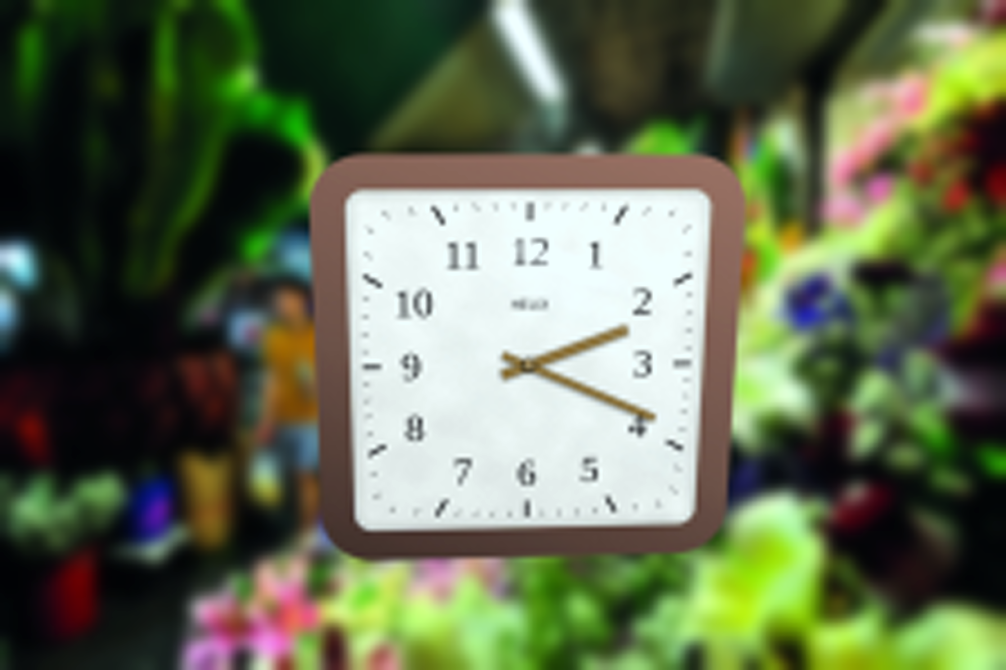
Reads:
h=2 m=19
